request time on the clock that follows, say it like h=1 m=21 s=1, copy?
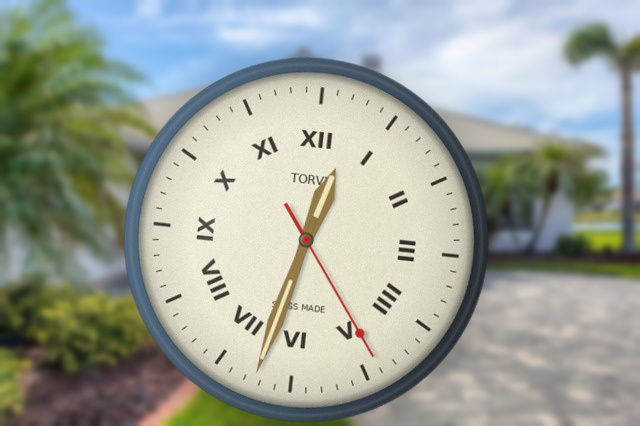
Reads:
h=12 m=32 s=24
